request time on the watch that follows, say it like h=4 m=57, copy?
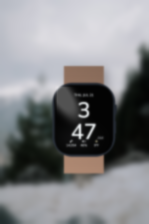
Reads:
h=3 m=47
